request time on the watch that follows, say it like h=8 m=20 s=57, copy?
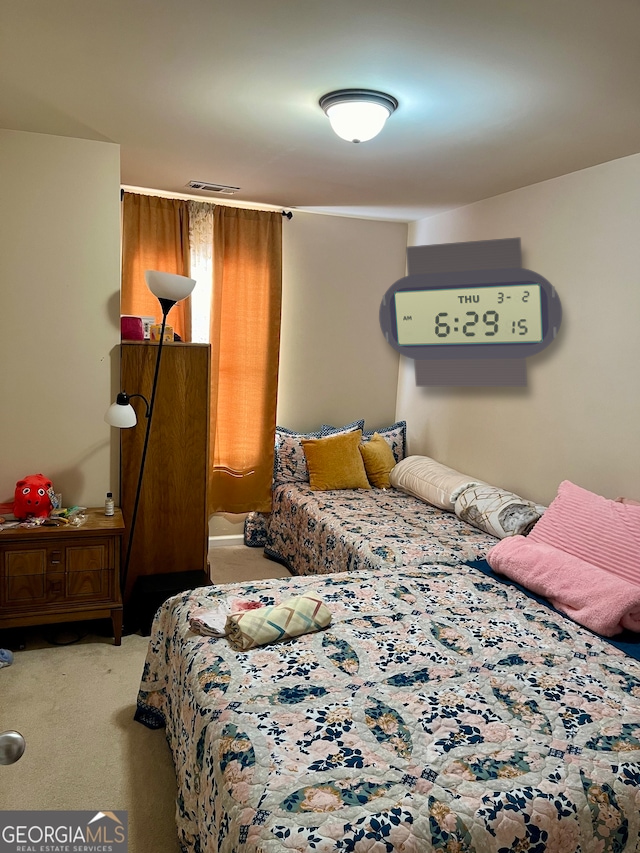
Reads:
h=6 m=29 s=15
